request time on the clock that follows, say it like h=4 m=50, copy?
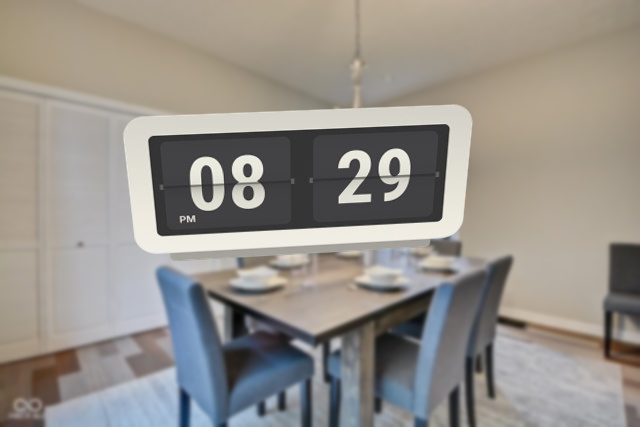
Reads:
h=8 m=29
